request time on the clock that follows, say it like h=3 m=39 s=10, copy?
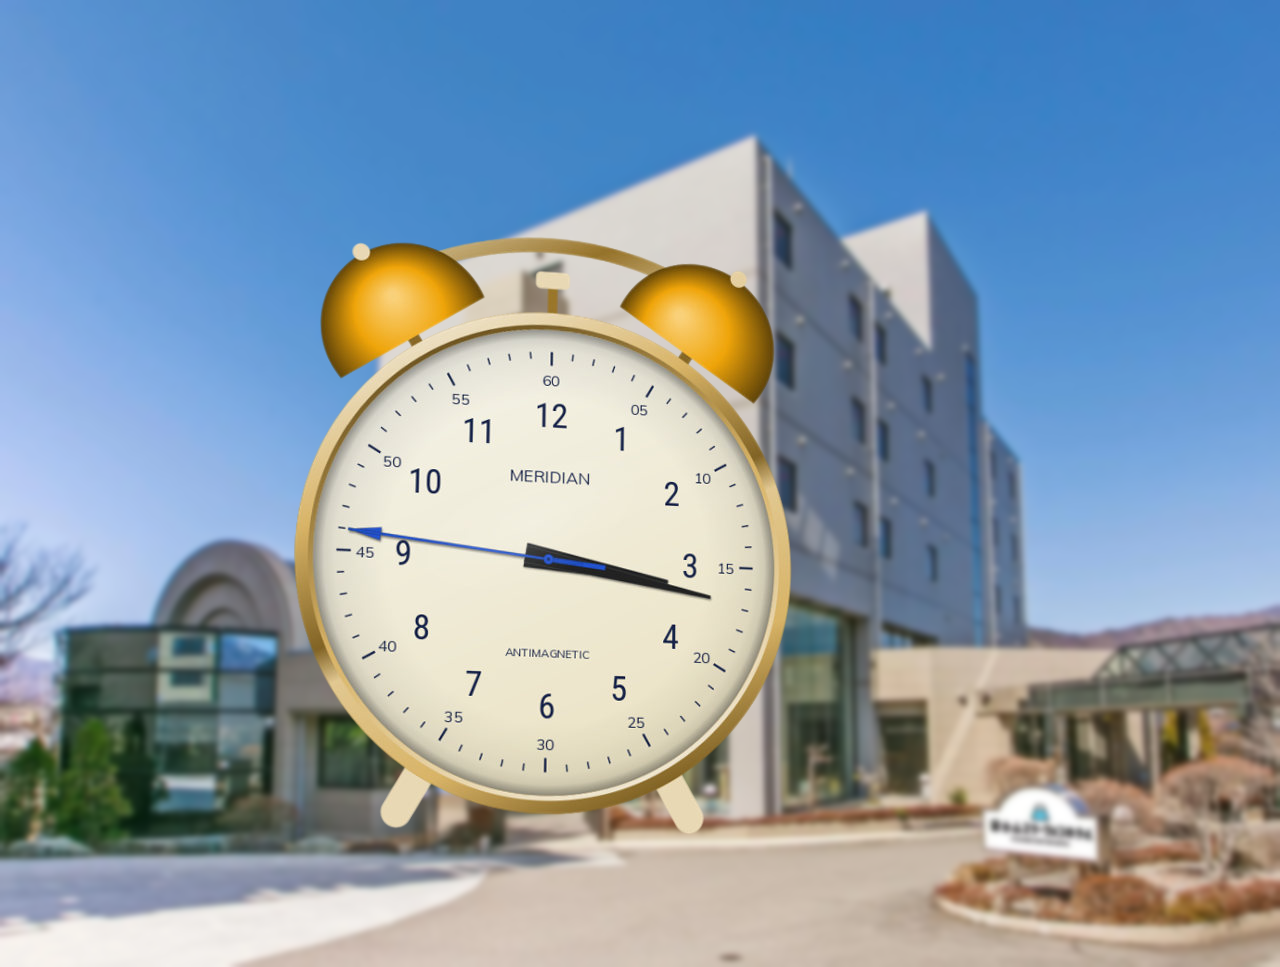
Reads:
h=3 m=16 s=46
